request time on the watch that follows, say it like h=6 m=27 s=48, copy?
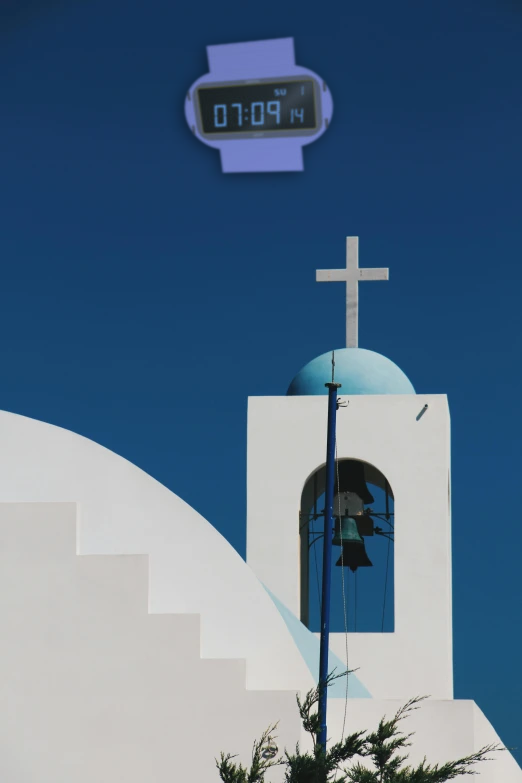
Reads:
h=7 m=9 s=14
